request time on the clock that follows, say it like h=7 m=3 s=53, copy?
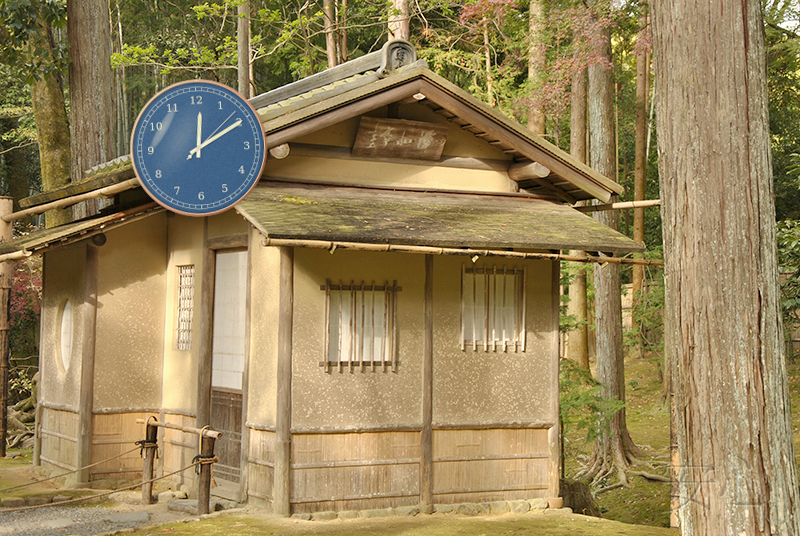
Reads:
h=12 m=10 s=8
